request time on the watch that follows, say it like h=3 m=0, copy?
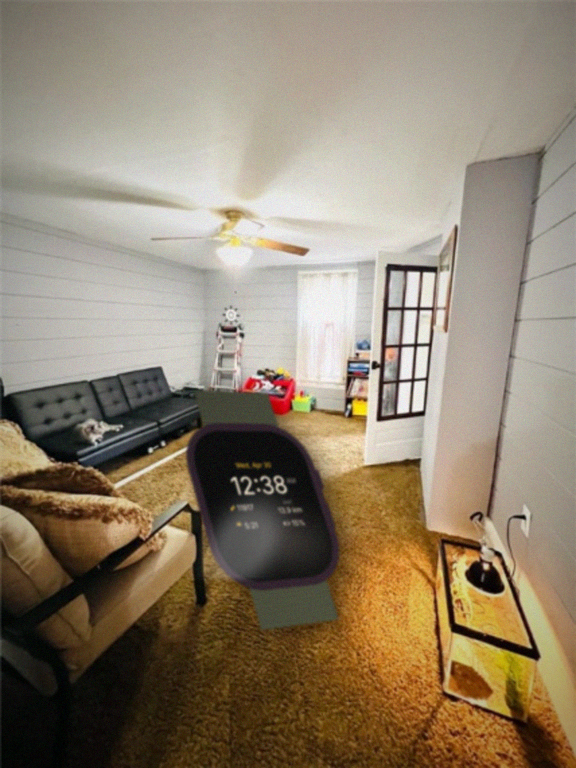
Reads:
h=12 m=38
